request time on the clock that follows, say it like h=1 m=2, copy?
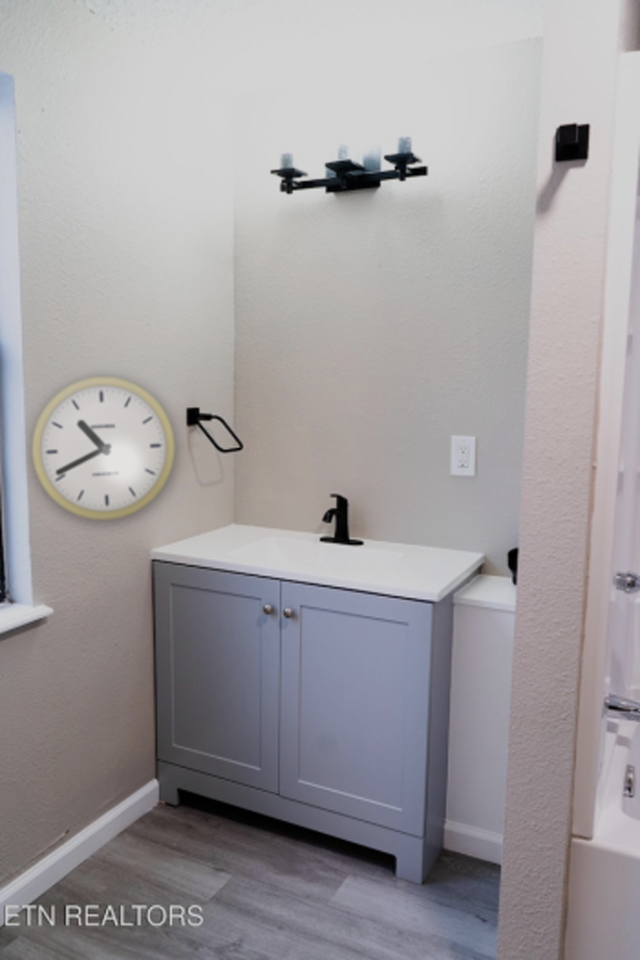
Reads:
h=10 m=41
